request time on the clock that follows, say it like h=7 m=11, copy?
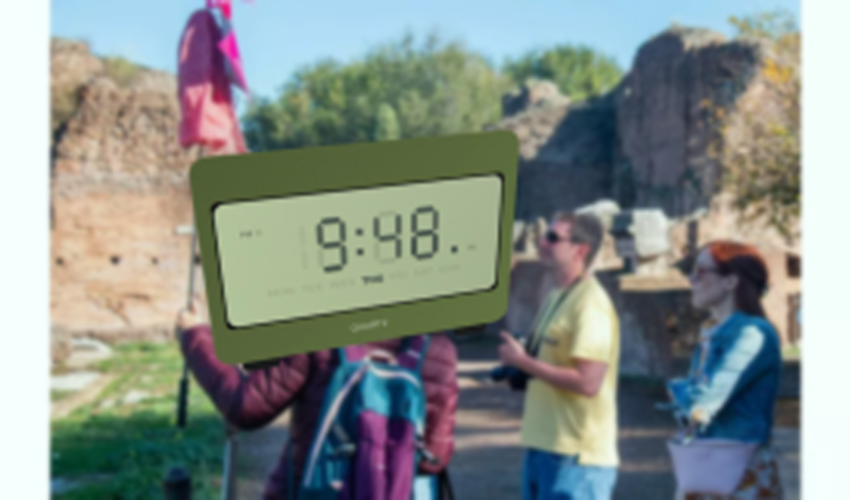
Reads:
h=9 m=48
